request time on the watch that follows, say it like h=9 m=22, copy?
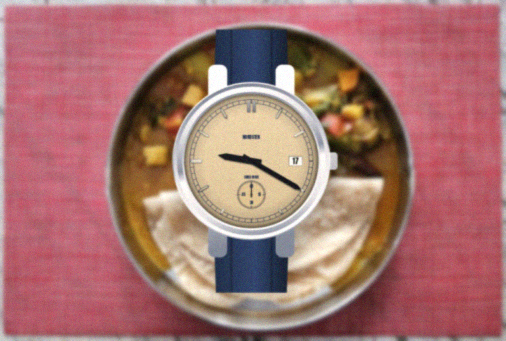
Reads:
h=9 m=20
